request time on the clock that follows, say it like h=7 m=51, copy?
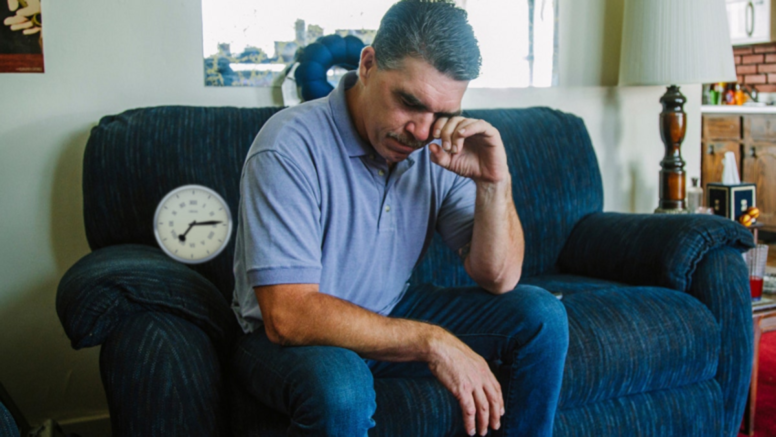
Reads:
h=7 m=14
